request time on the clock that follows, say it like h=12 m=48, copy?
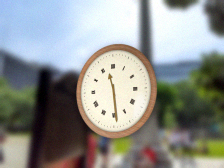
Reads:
h=11 m=29
